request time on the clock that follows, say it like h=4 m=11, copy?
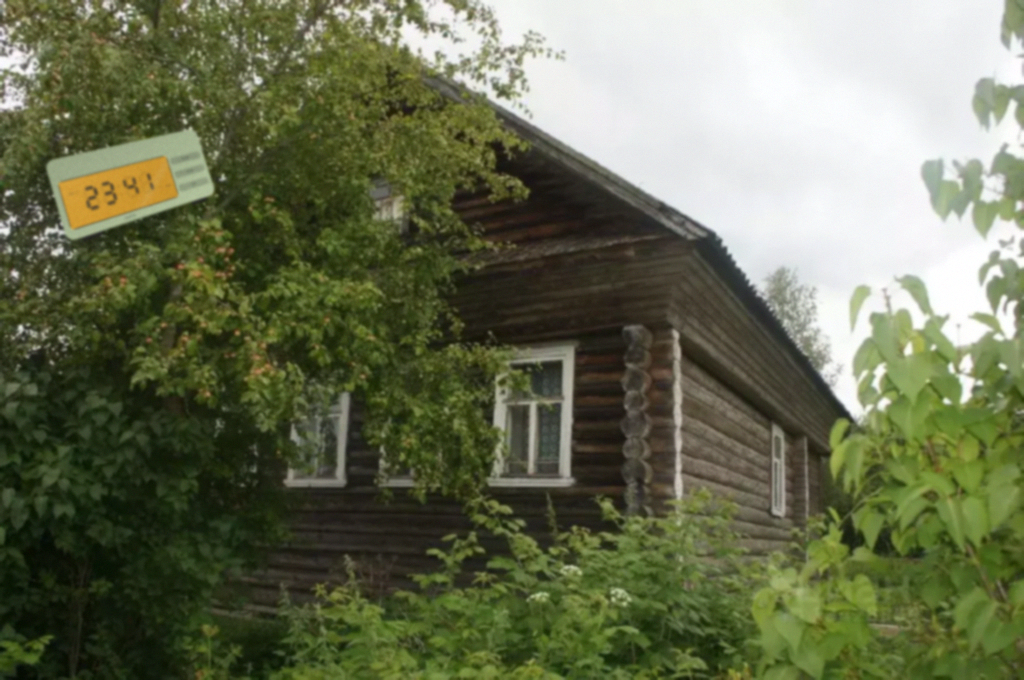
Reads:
h=23 m=41
